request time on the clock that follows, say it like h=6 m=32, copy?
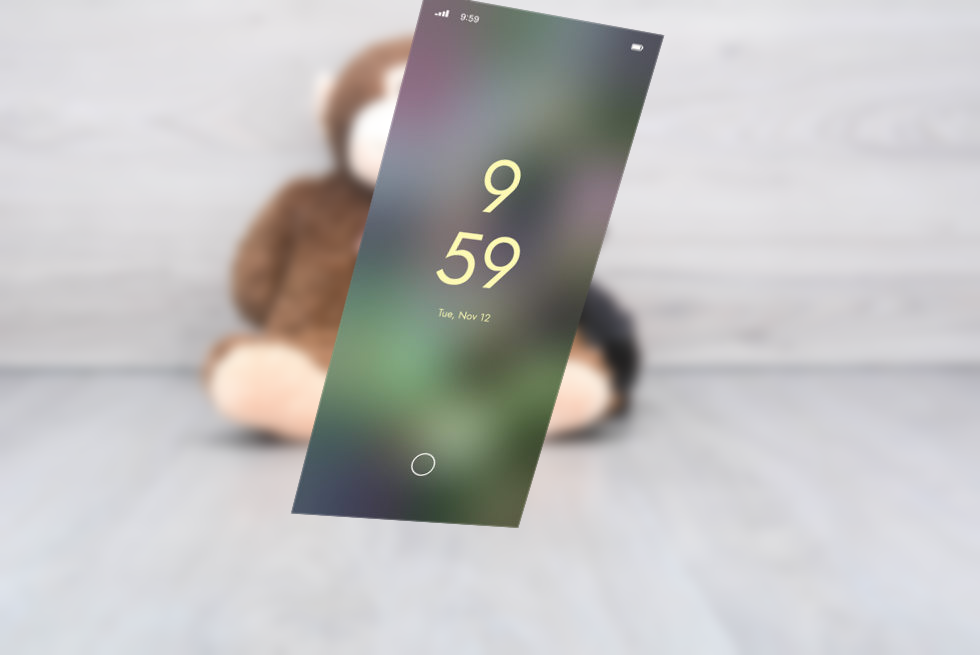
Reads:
h=9 m=59
